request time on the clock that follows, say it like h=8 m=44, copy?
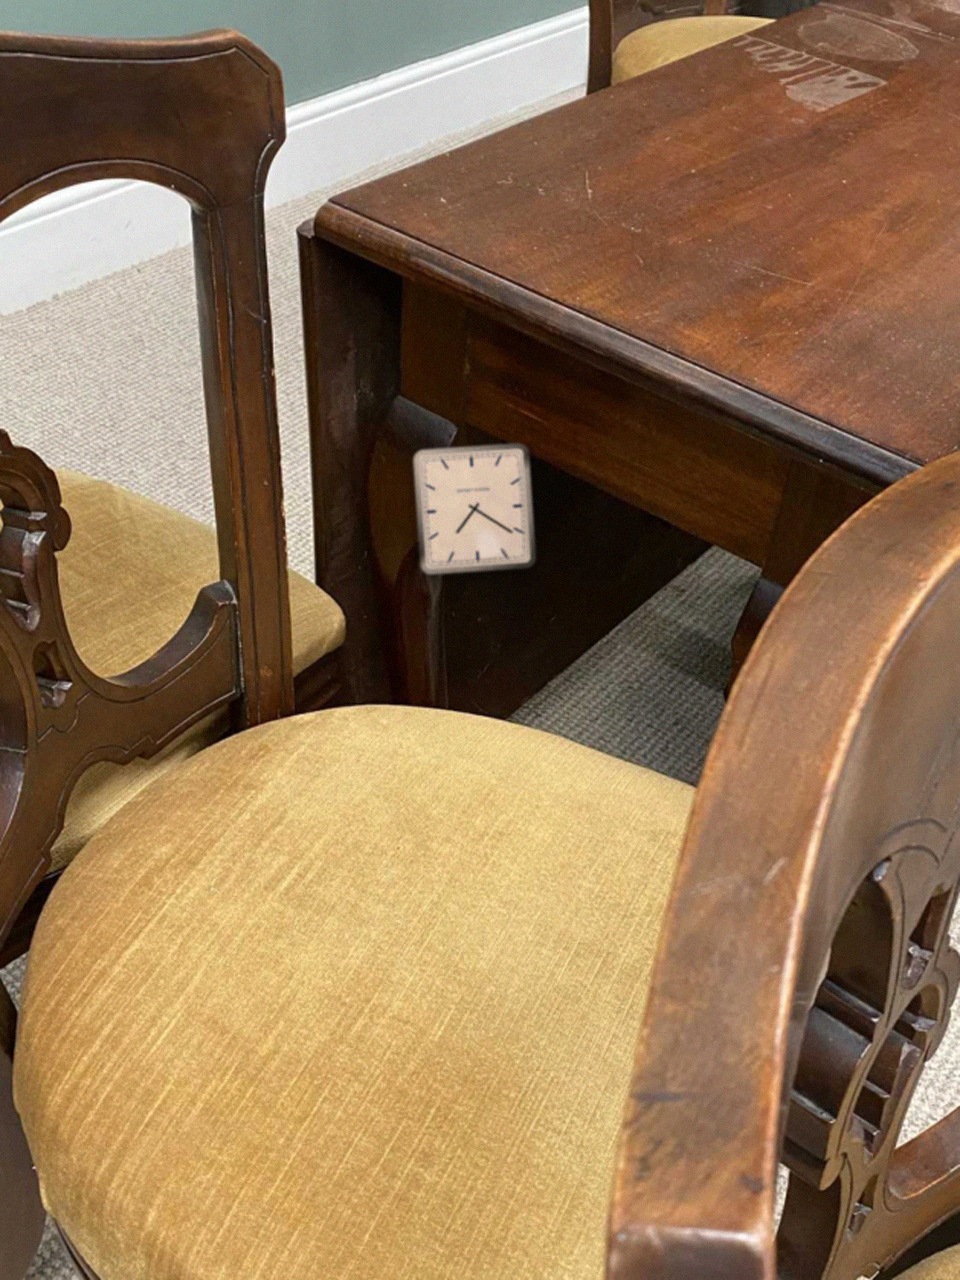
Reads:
h=7 m=21
